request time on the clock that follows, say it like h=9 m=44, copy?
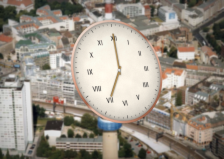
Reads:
h=7 m=0
